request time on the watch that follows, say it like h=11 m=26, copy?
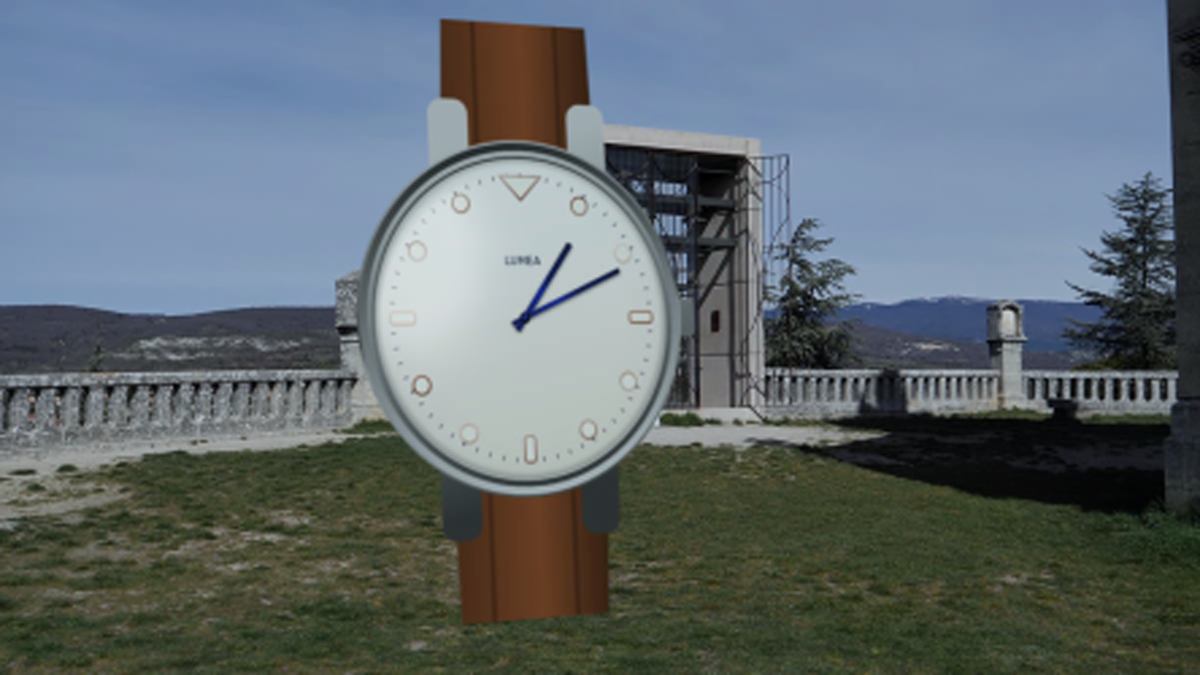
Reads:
h=1 m=11
